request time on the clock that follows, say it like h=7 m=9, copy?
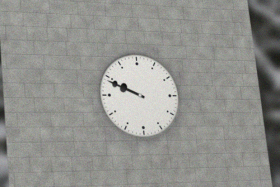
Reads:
h=9 m=49
